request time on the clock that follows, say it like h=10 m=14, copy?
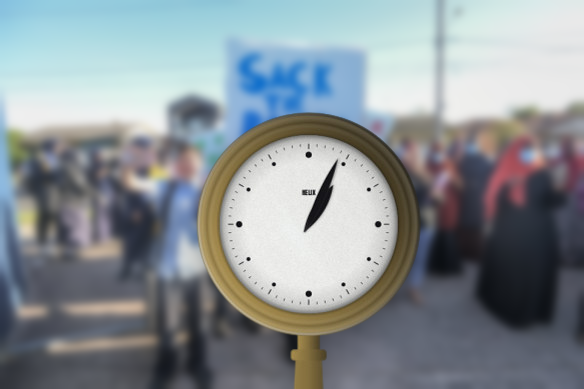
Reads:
h=1 m=4
